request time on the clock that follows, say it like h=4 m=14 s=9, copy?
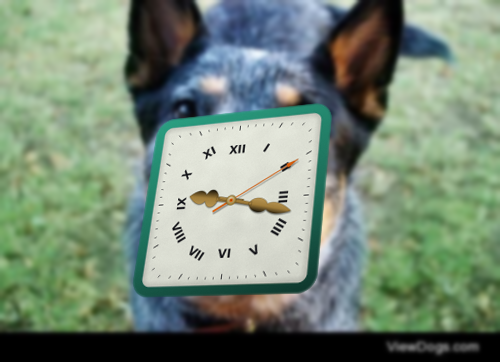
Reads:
h=9 m=17 s=10
